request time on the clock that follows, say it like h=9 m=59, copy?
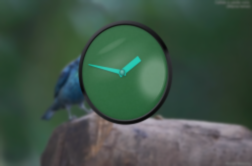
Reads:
h=1 m=47
